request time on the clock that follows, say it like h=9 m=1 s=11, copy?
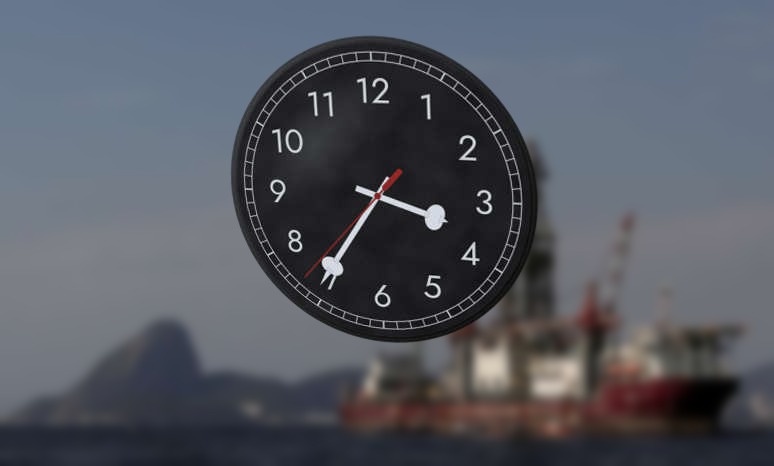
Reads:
h=3 m=35 s=37
